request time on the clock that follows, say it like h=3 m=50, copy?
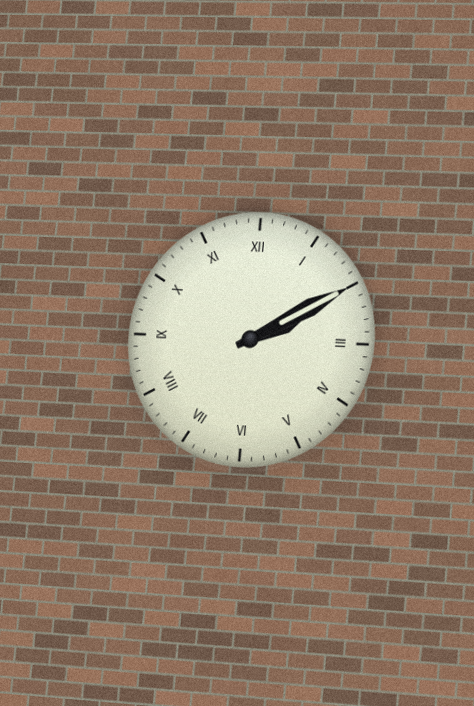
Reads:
h=2 m=10
